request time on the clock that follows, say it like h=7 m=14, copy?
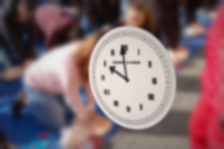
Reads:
h=9 m=59
